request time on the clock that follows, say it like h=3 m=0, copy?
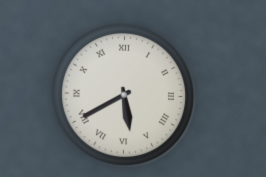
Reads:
h=5 m=40
